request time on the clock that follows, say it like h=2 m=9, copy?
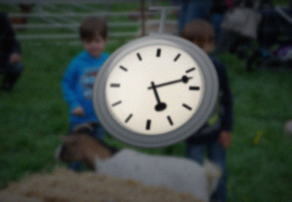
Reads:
h=5 m=12
